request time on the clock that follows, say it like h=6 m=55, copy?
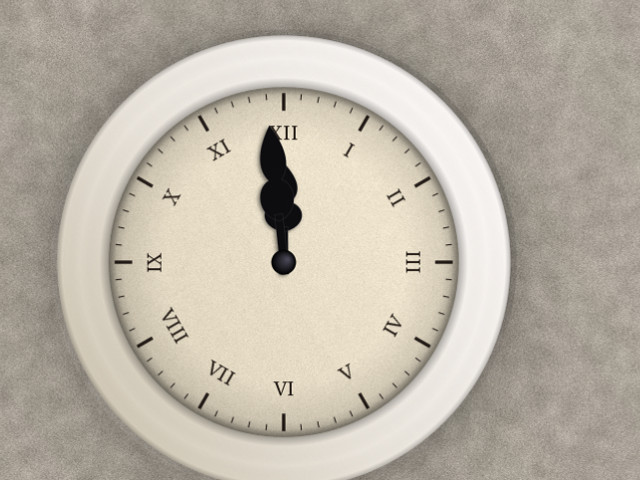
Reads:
h=11 m=59
